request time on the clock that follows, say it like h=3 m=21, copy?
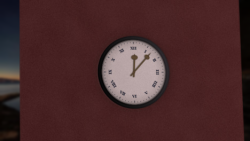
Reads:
h=12 m=7
